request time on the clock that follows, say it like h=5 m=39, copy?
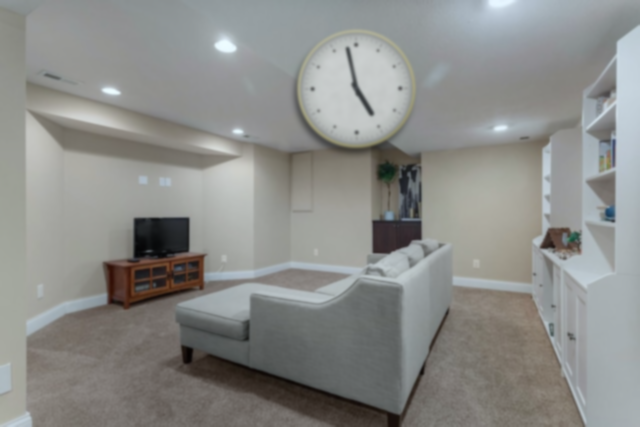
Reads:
h=4 m=58
